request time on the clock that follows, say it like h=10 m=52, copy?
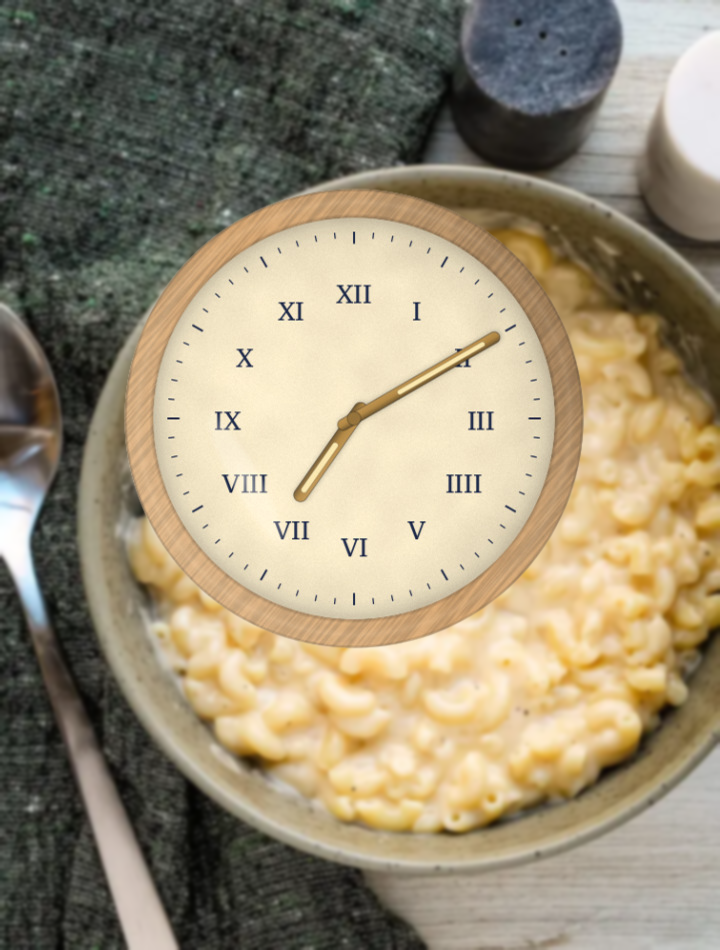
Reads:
h=7 m=10
